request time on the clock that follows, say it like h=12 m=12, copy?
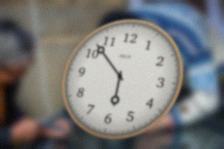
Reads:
h=5 m=52
